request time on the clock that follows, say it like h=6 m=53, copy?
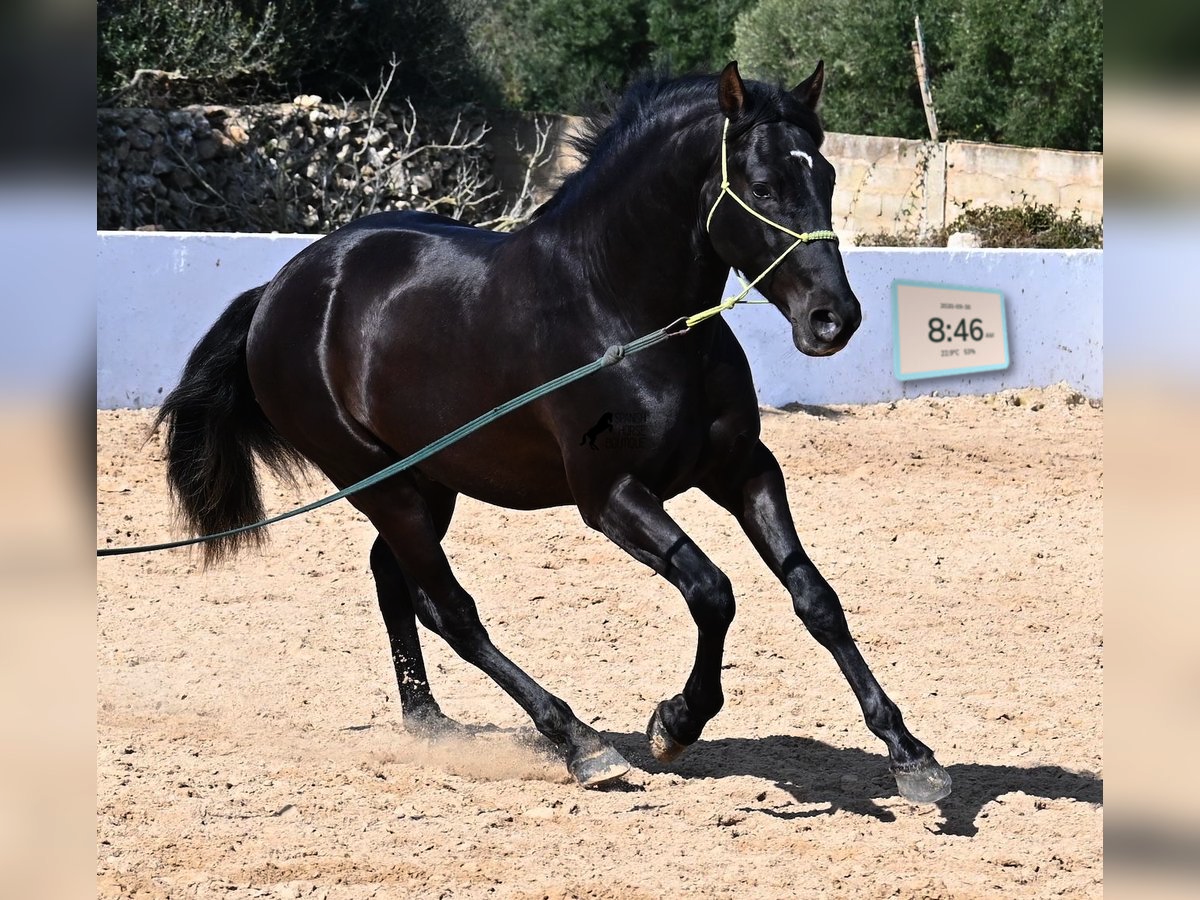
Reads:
h=8 m=46
